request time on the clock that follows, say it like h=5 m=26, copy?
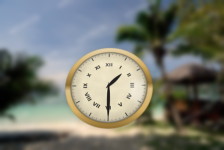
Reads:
h=1 m=30
